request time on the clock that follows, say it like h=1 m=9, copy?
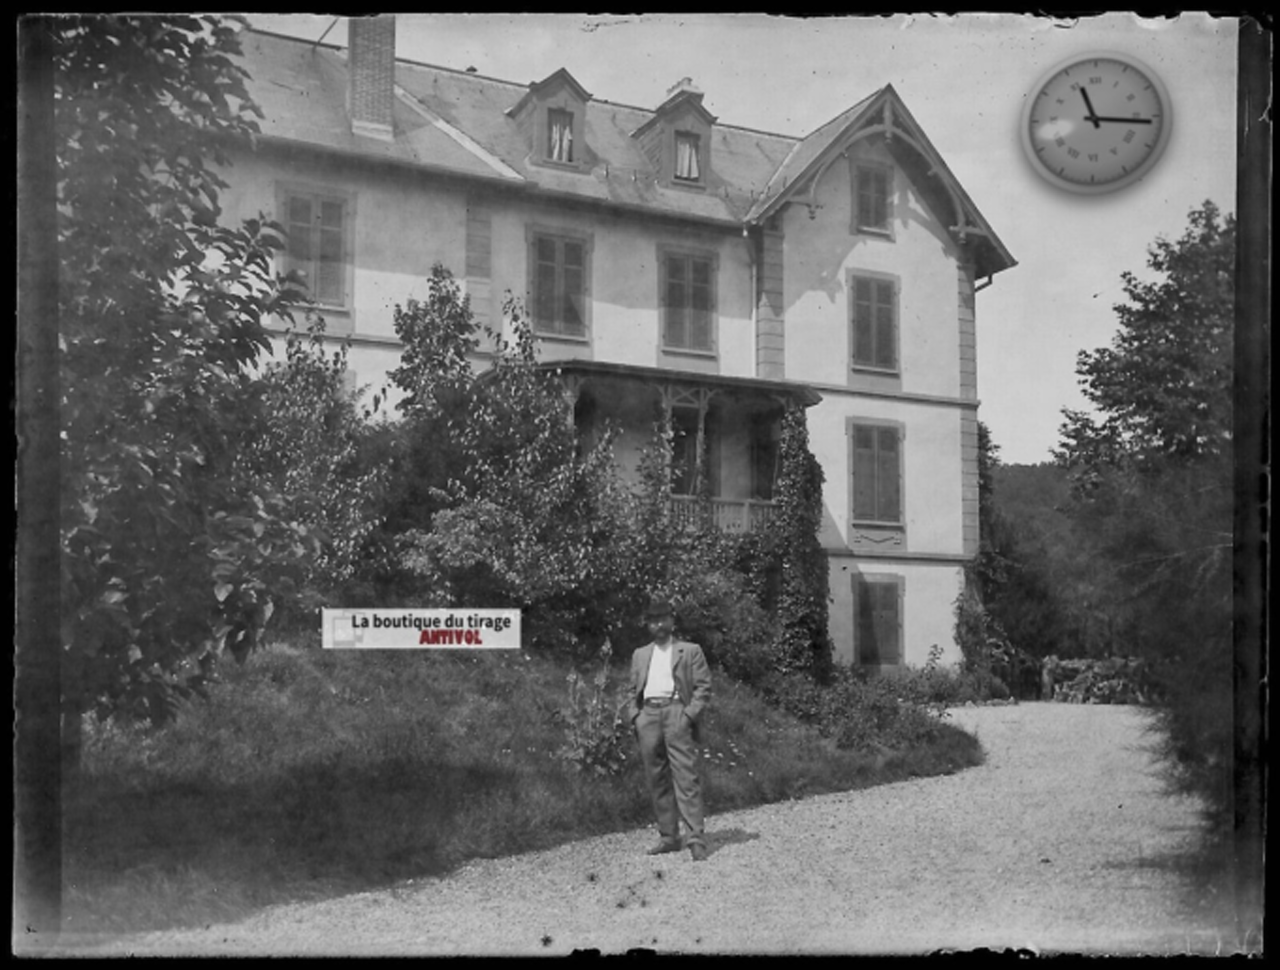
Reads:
h=11 m=16
